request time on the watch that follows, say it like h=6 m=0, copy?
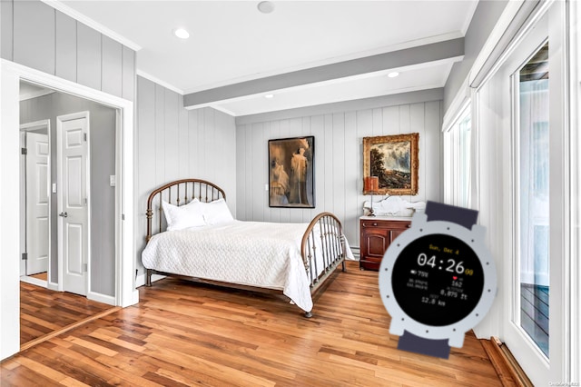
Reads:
h=4 m=26
